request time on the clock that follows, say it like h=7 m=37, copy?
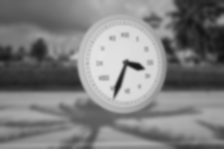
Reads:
h=3 m=34
